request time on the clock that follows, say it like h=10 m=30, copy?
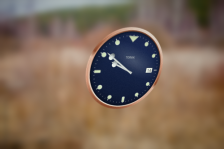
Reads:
h=9 m=51
